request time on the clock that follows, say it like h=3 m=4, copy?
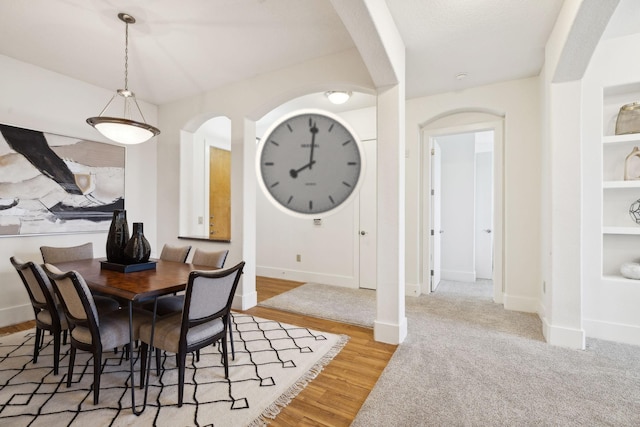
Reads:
h=8 m=1
